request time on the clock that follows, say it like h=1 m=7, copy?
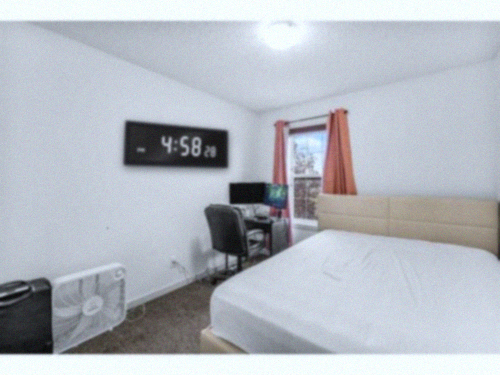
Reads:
h=4 m=58
